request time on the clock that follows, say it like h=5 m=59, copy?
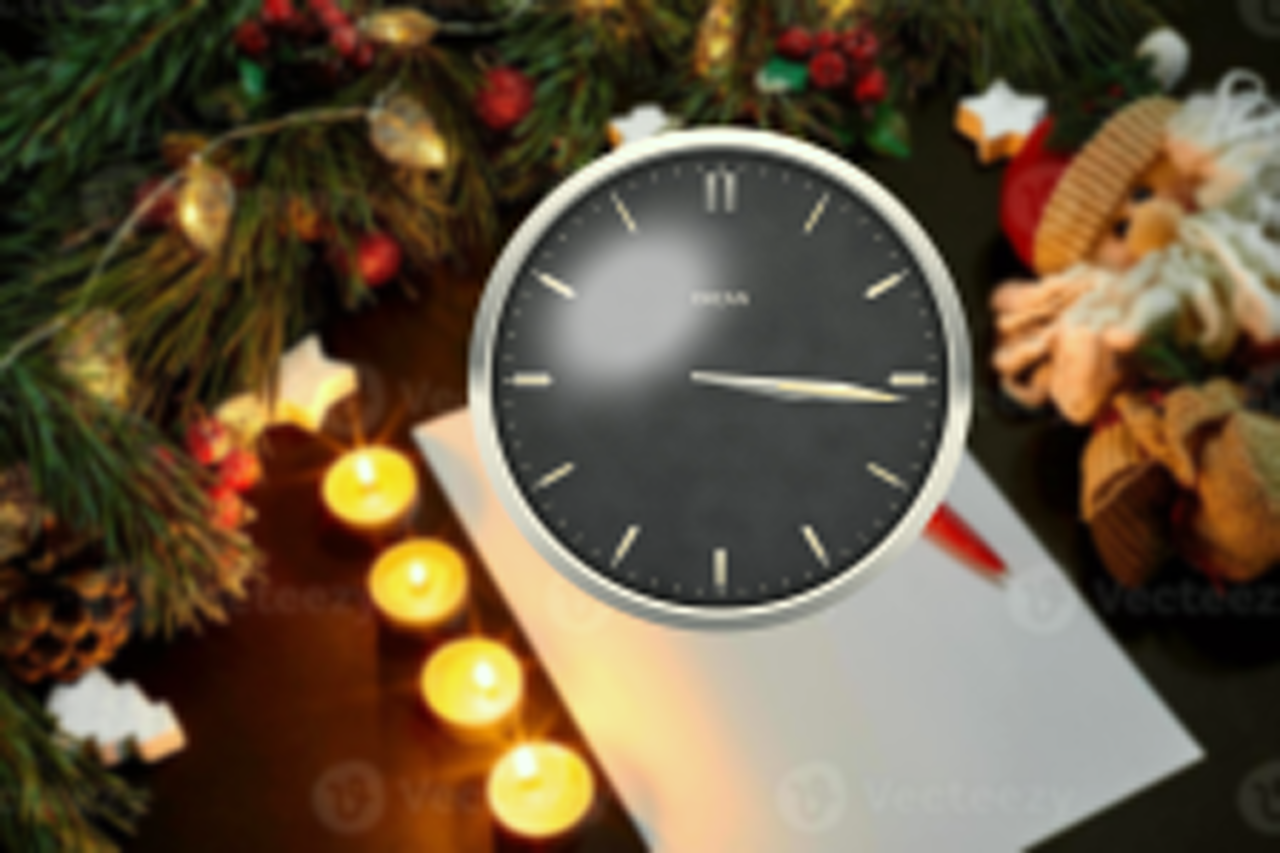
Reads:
h=3 m=16
